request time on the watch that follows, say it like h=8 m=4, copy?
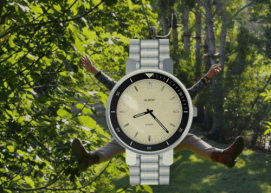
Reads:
h=8 m=23
